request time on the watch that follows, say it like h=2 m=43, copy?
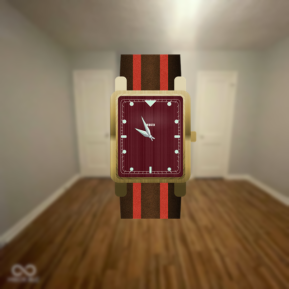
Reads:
h=9 m=56
